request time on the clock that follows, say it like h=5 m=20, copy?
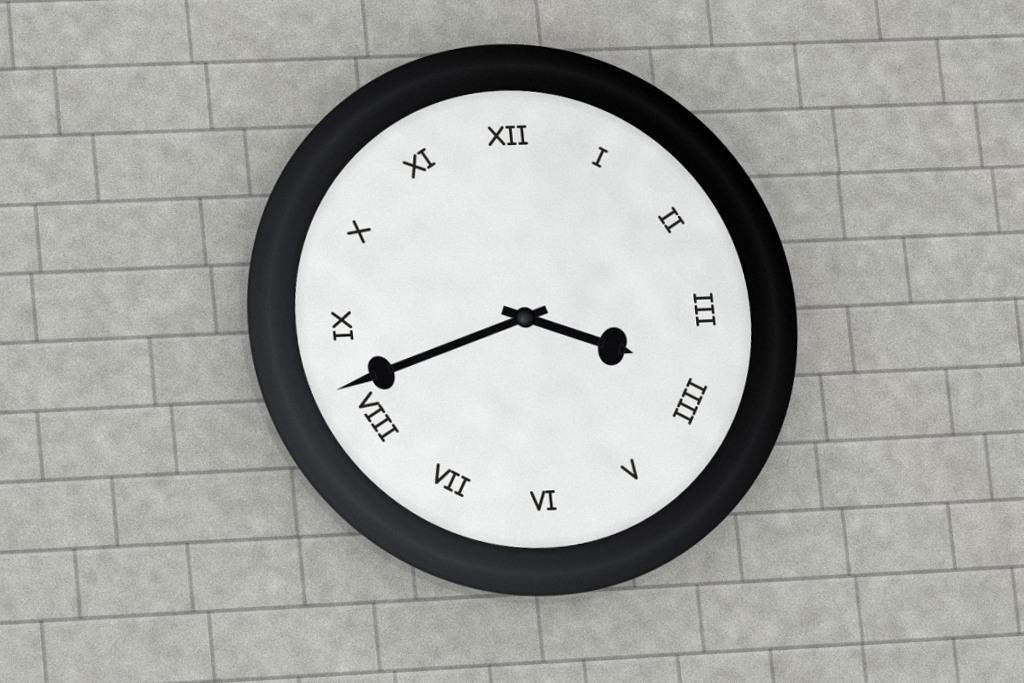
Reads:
h=3 m=42
